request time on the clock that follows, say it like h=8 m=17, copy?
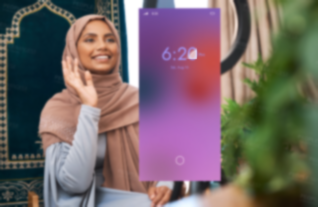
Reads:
h=6 m=20
